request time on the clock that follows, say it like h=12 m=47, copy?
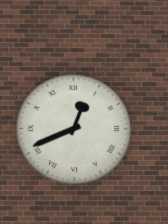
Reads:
h=12 m=41
